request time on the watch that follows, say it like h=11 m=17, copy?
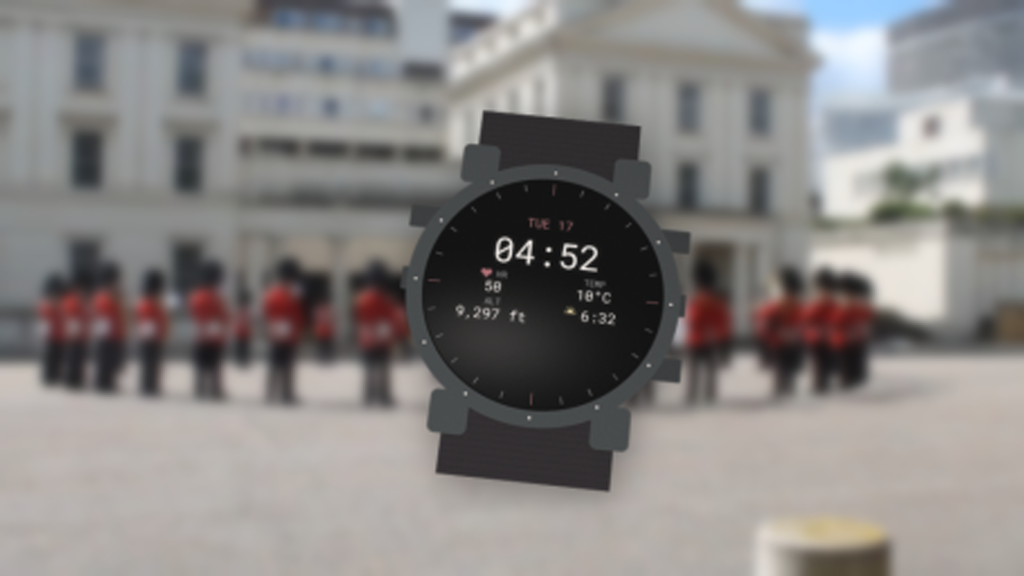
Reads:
h=4 m=52
